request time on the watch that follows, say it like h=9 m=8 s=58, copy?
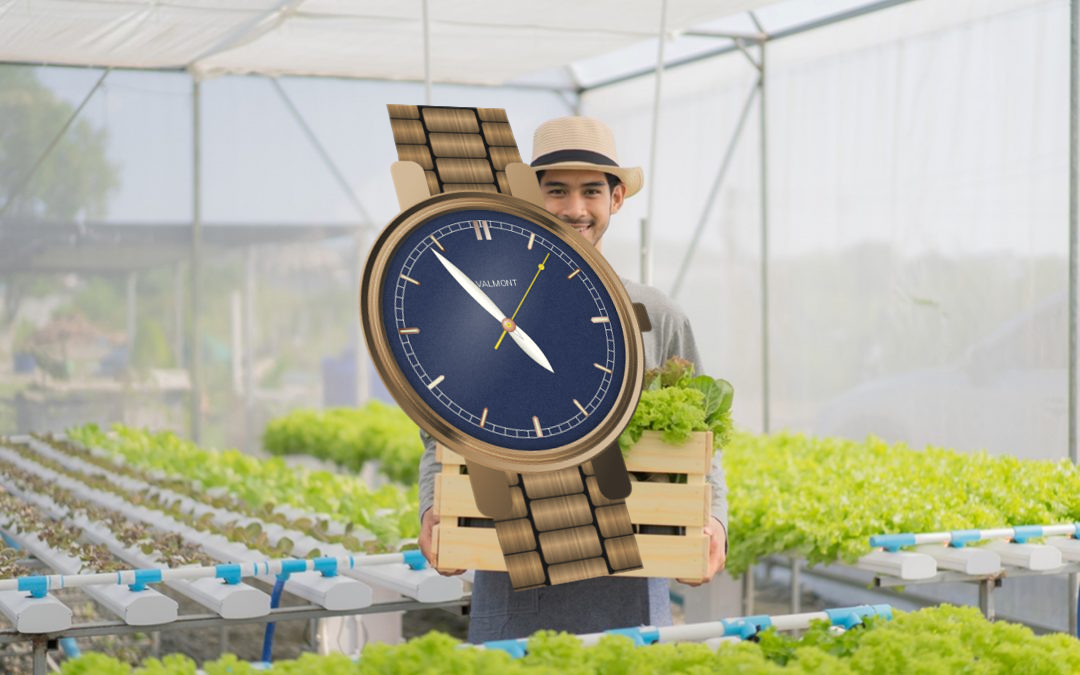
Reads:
h=4 m=54 s=7
